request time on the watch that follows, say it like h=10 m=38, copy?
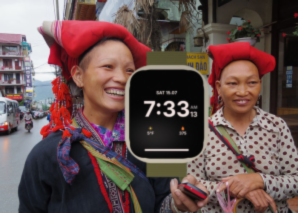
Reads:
h=7 m=33
